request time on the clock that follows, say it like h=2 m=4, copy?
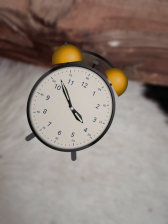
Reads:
h=3 m=52
